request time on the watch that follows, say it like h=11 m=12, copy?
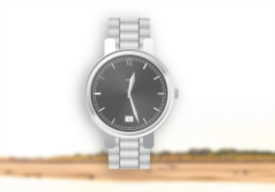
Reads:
h=12 m=27
